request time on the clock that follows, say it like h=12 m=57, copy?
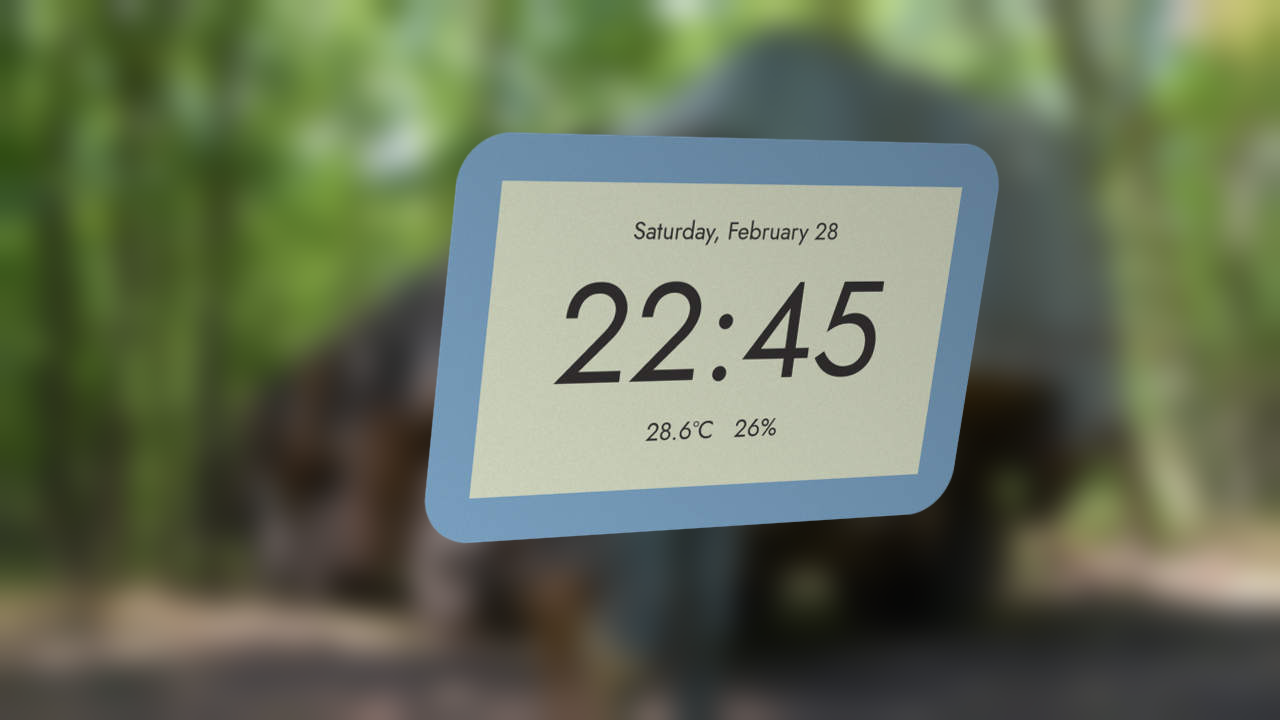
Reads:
h=22 m=45
